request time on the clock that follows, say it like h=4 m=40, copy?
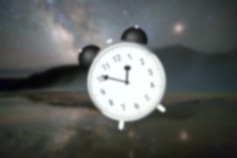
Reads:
h=12 m=51
